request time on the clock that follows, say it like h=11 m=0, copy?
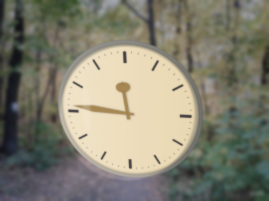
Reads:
h=11 m=46
